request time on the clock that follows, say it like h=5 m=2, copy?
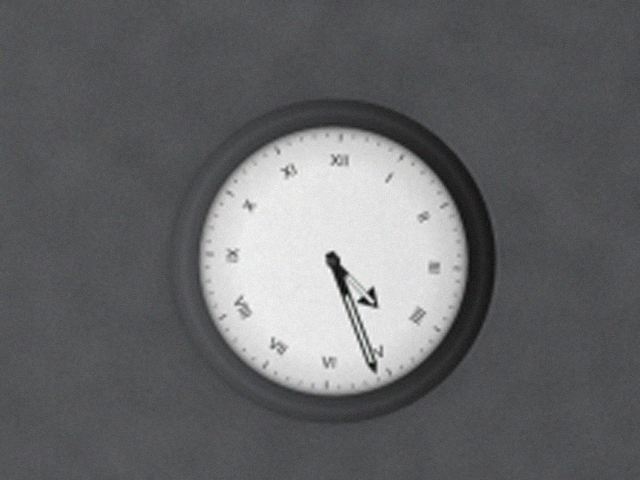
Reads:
h=4 m=26
